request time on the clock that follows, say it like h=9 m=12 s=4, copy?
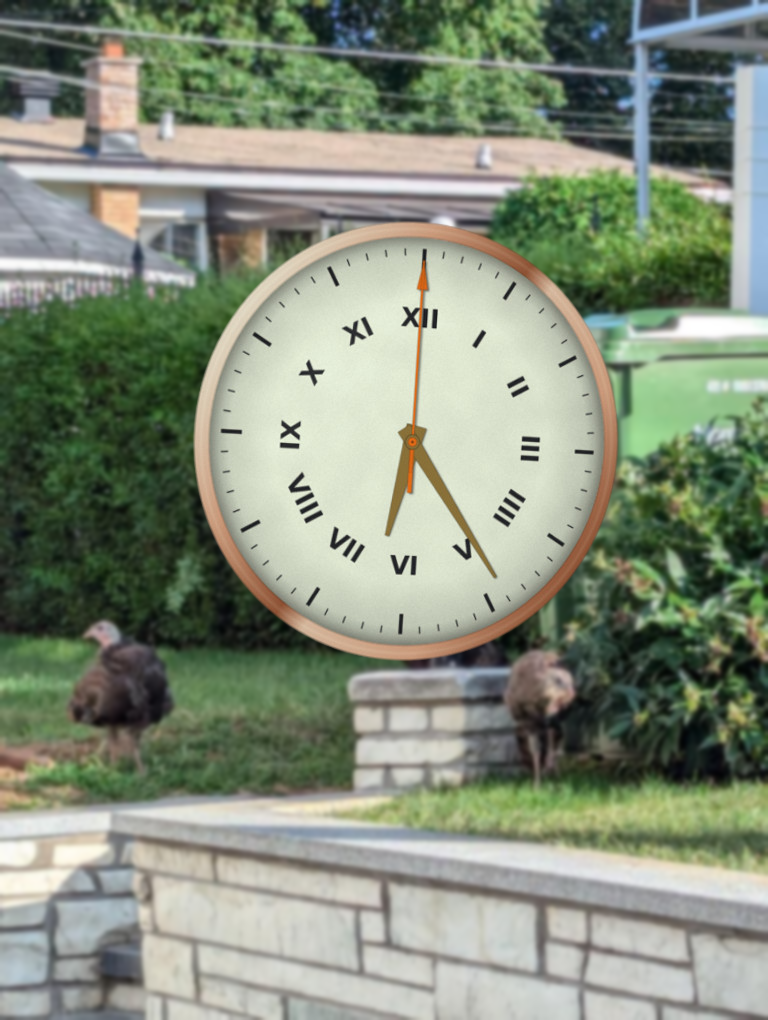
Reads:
h=6 m=24 s=0
